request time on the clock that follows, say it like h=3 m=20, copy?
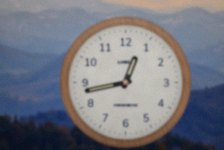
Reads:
h=12 m=43
